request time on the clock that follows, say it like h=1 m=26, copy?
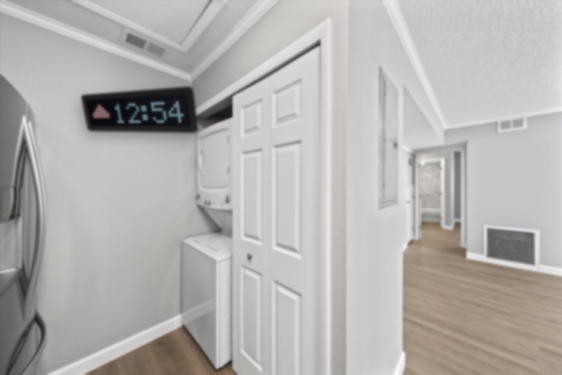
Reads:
h=12 m=54
